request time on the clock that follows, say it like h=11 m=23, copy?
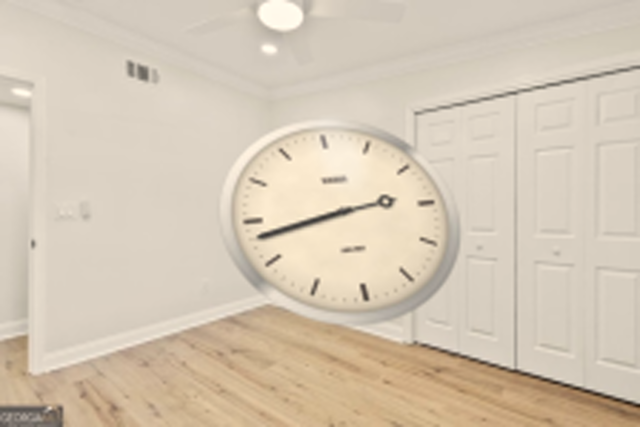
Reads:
h=2 m=43
